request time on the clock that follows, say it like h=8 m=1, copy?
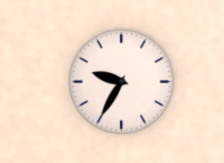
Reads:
h=9 m=35
